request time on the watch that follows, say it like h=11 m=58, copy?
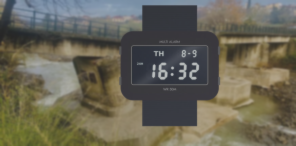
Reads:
h=16 m=32
